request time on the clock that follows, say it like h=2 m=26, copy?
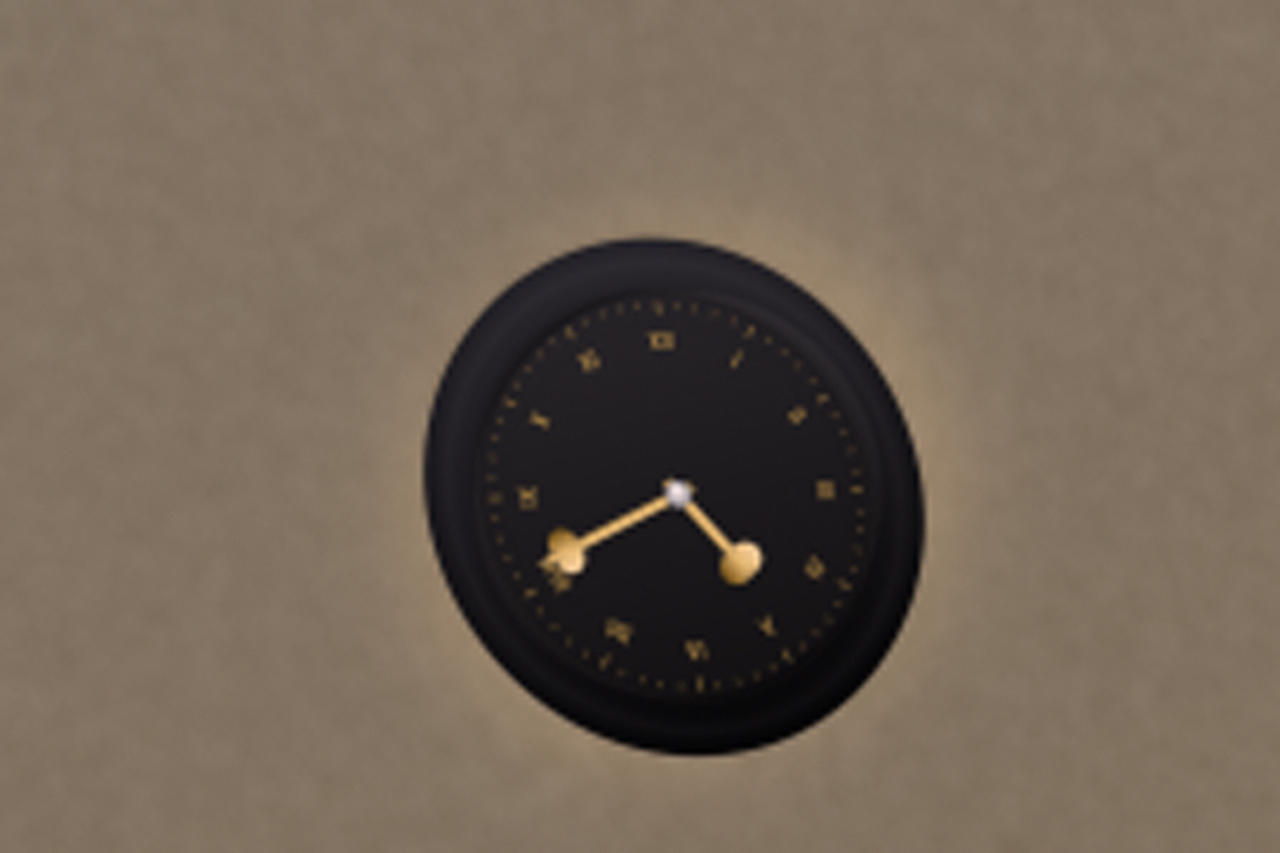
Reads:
h=4 m=41
